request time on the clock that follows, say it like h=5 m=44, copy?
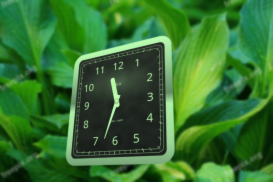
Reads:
h=11 m=33
